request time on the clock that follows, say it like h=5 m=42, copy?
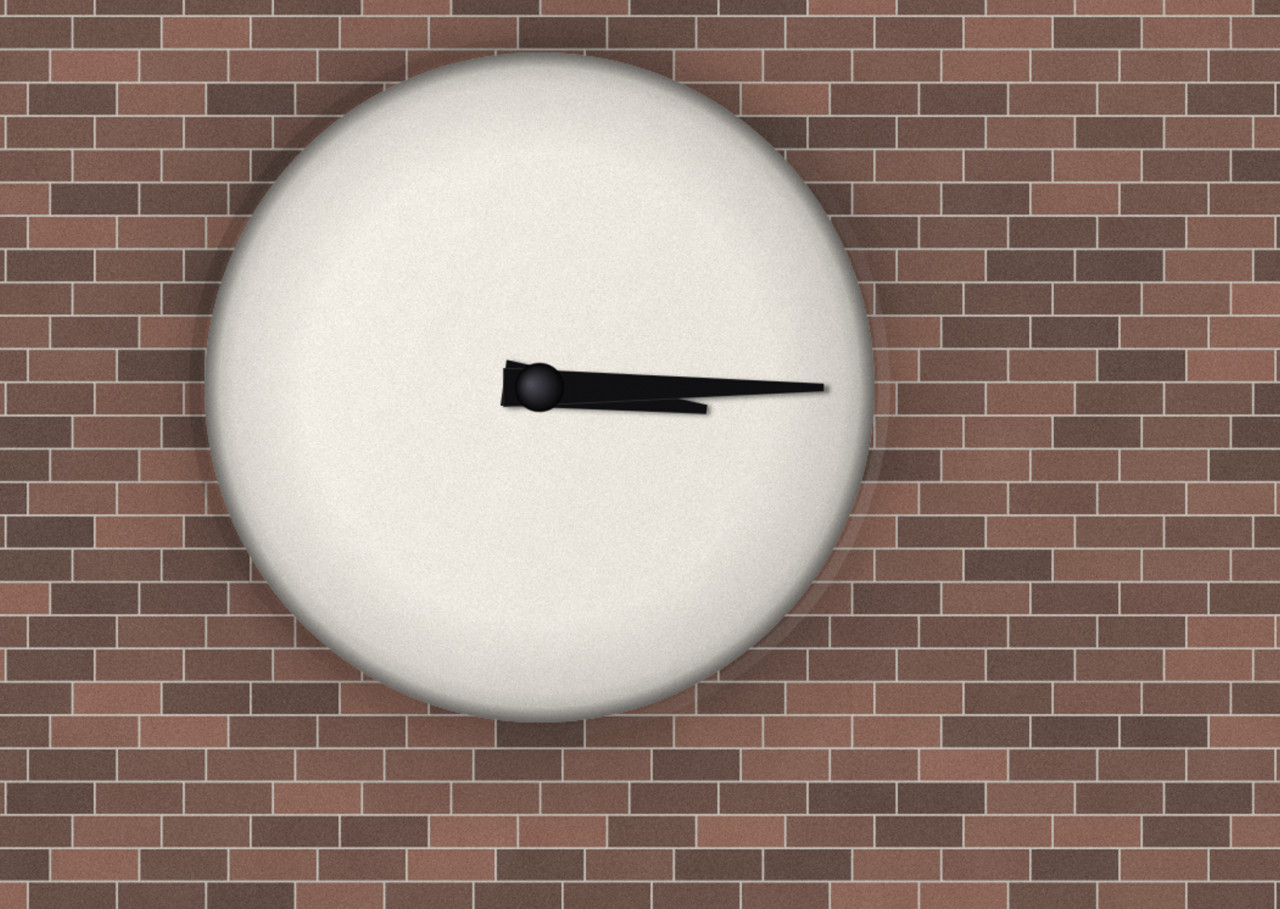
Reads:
h=3 m=15
